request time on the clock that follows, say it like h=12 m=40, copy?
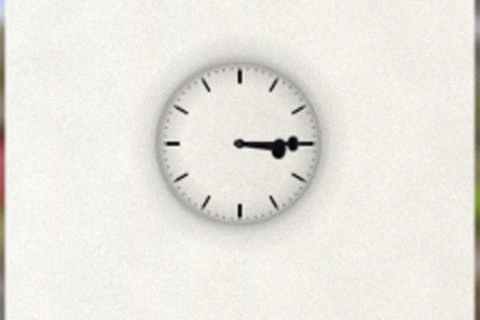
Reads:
h=3 m=15
